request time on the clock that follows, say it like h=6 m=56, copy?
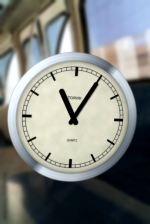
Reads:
h=11 m=5
